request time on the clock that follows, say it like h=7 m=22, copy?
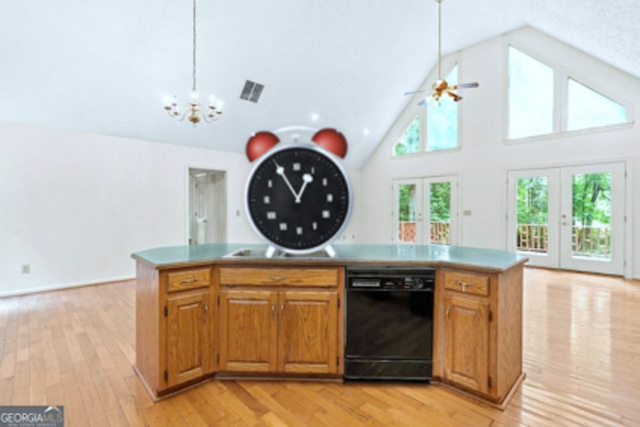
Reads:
h=12 m=55
